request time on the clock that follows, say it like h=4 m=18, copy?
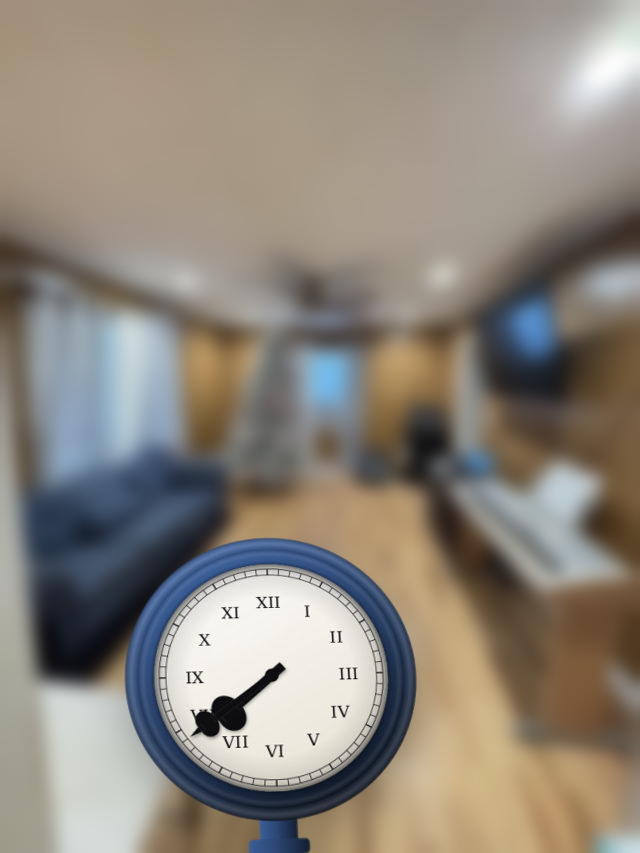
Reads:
h=7 m=39
